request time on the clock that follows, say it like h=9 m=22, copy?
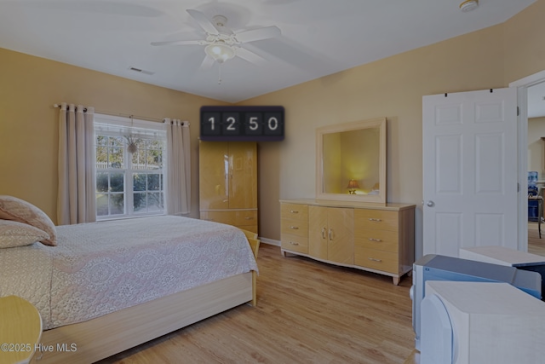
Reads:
h=12 m=50
